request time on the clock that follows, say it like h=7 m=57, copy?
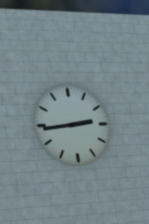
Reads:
h=2 m=44
